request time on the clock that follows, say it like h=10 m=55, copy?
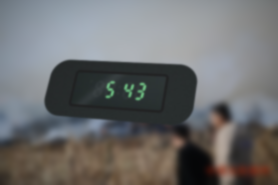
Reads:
h=5 m=43
